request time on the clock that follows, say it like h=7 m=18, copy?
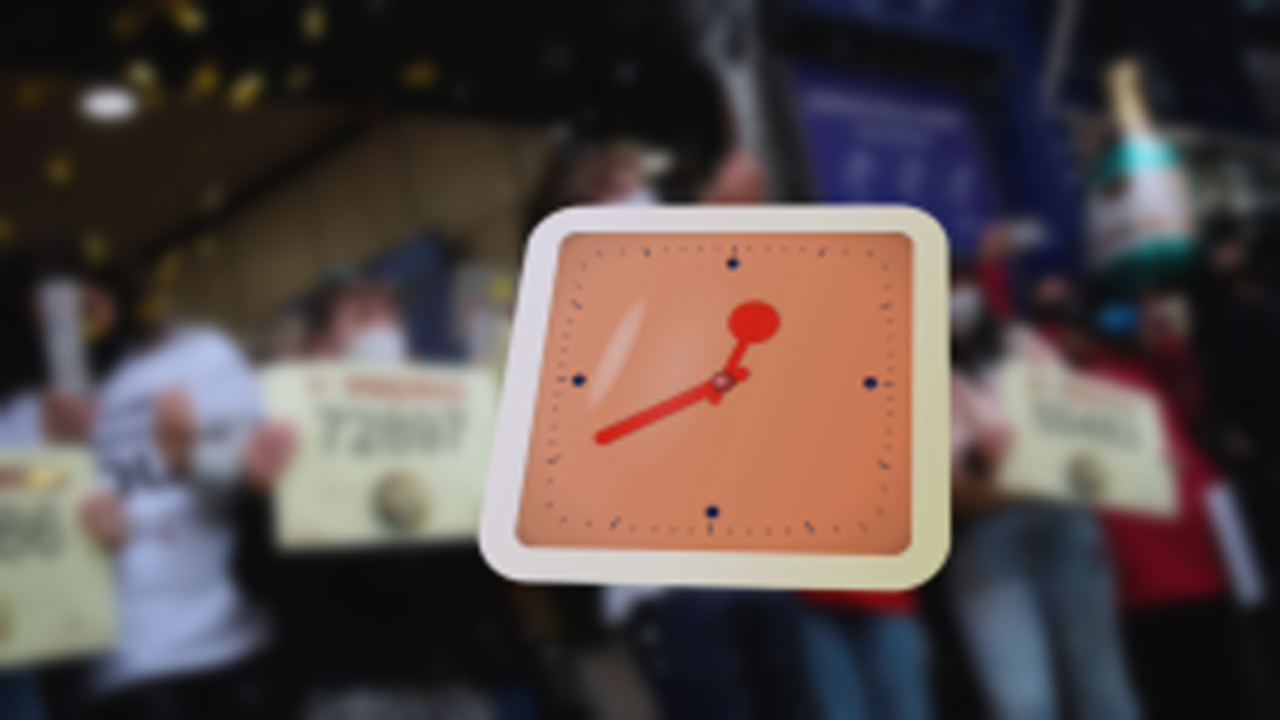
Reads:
h=12 m=40
